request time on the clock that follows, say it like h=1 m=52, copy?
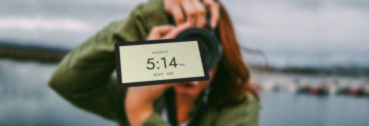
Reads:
h=5 m=14
